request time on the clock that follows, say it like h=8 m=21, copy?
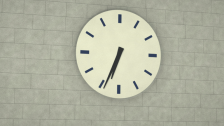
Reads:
h=6 m=34
